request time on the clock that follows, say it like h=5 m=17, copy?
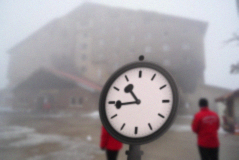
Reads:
h=10 m=44
